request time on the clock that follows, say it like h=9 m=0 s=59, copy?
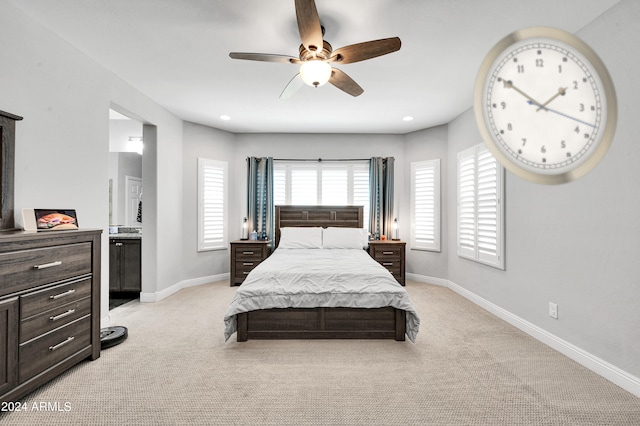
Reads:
h=1 m=50 s=18
